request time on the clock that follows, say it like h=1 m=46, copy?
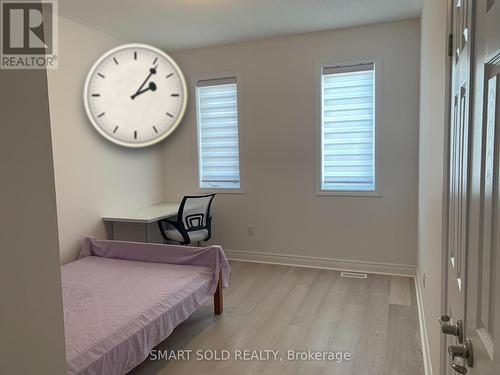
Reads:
h=2 m=6
